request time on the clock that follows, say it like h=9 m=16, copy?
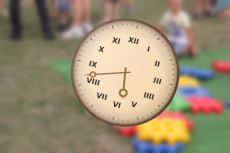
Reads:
h=5 m=42
